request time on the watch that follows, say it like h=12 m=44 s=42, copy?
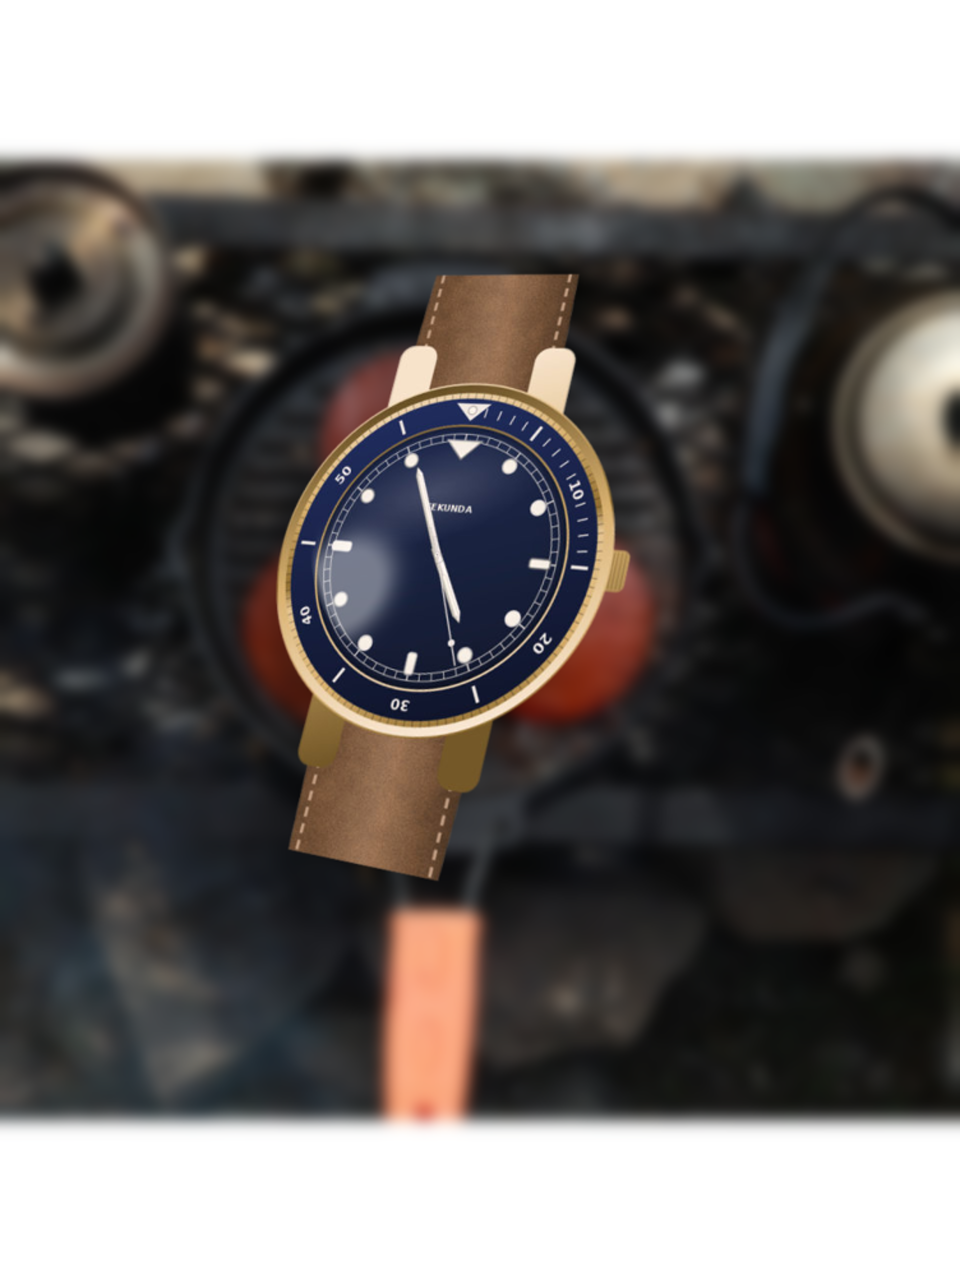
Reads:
h=4 m=55 s=26
